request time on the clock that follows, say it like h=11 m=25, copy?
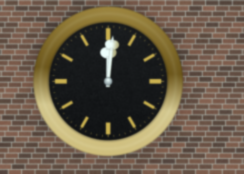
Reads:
h=12 m=1
